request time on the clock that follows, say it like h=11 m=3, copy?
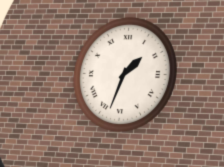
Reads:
h=1 m=33
